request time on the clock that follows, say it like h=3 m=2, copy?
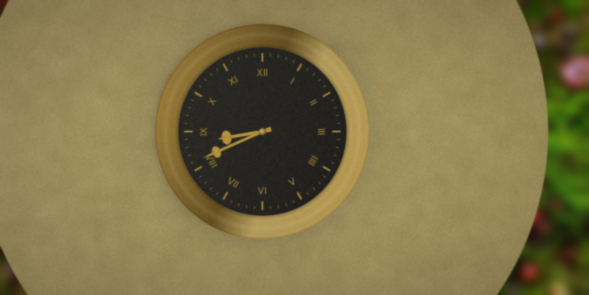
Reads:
h=8 m=41
